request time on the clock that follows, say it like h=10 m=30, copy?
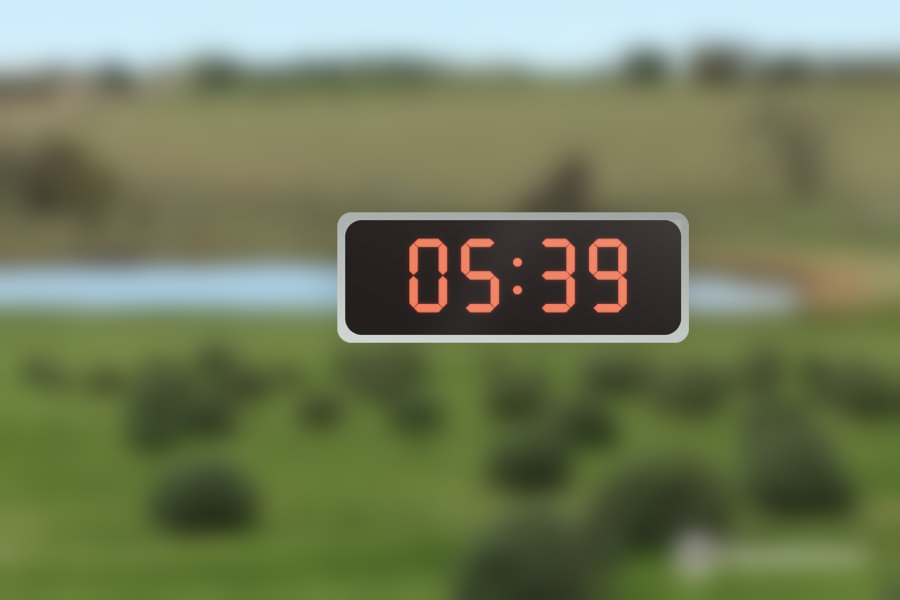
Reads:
h=5 m=39
